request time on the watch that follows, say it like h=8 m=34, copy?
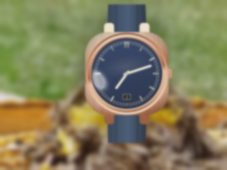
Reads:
h=7 m=12
